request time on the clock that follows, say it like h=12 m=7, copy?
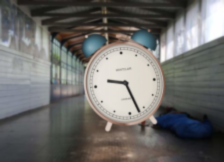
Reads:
h=9 m=27
